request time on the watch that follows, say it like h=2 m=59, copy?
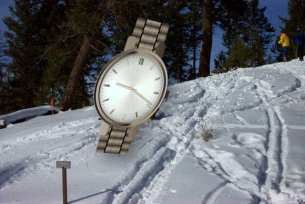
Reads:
h=9 m=19
